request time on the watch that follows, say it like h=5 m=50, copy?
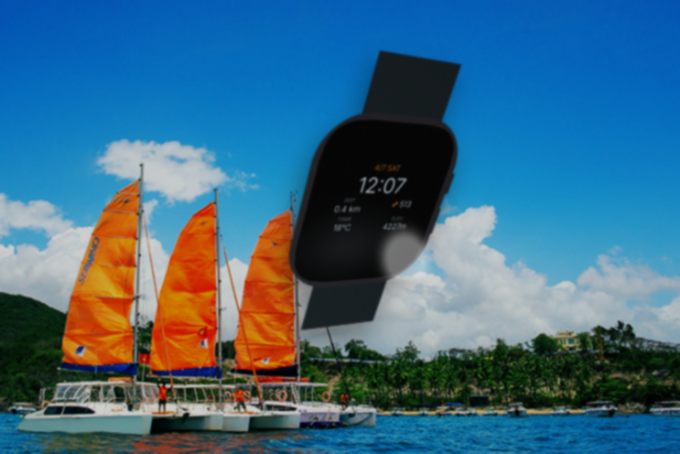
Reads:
h=12 m=7
